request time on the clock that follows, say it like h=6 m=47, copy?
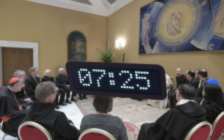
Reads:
h=7 m=25
